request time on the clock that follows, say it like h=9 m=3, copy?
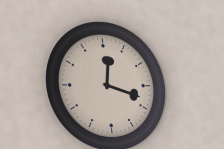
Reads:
h=12 m=18
